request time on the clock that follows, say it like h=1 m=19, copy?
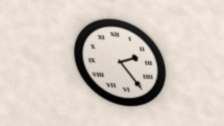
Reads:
h=2 m=25
